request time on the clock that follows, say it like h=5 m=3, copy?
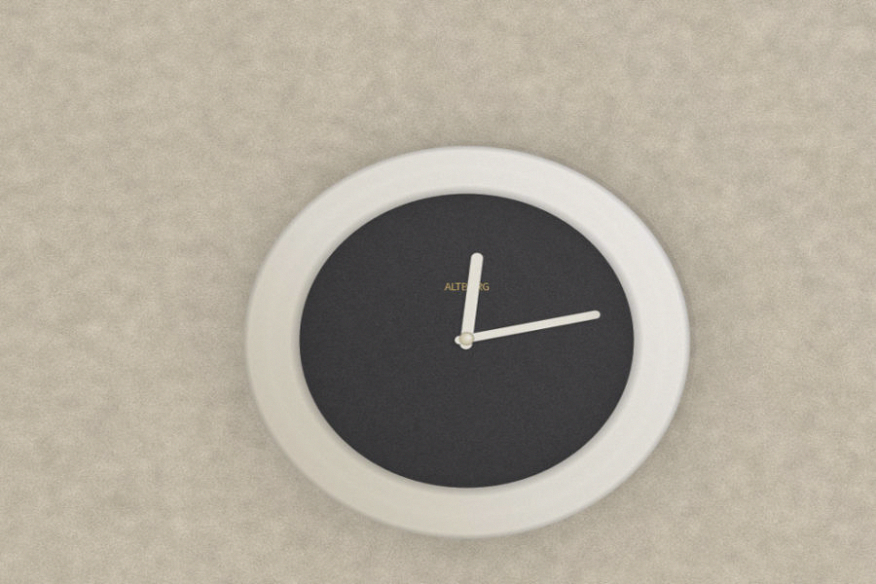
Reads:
h=12 m=13
